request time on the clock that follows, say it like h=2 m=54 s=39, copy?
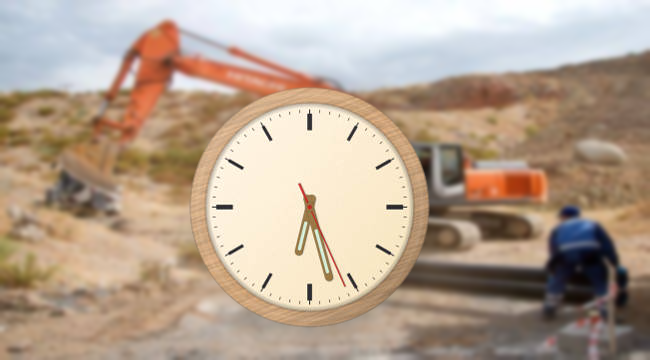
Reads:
h=6 m=27 s=26
